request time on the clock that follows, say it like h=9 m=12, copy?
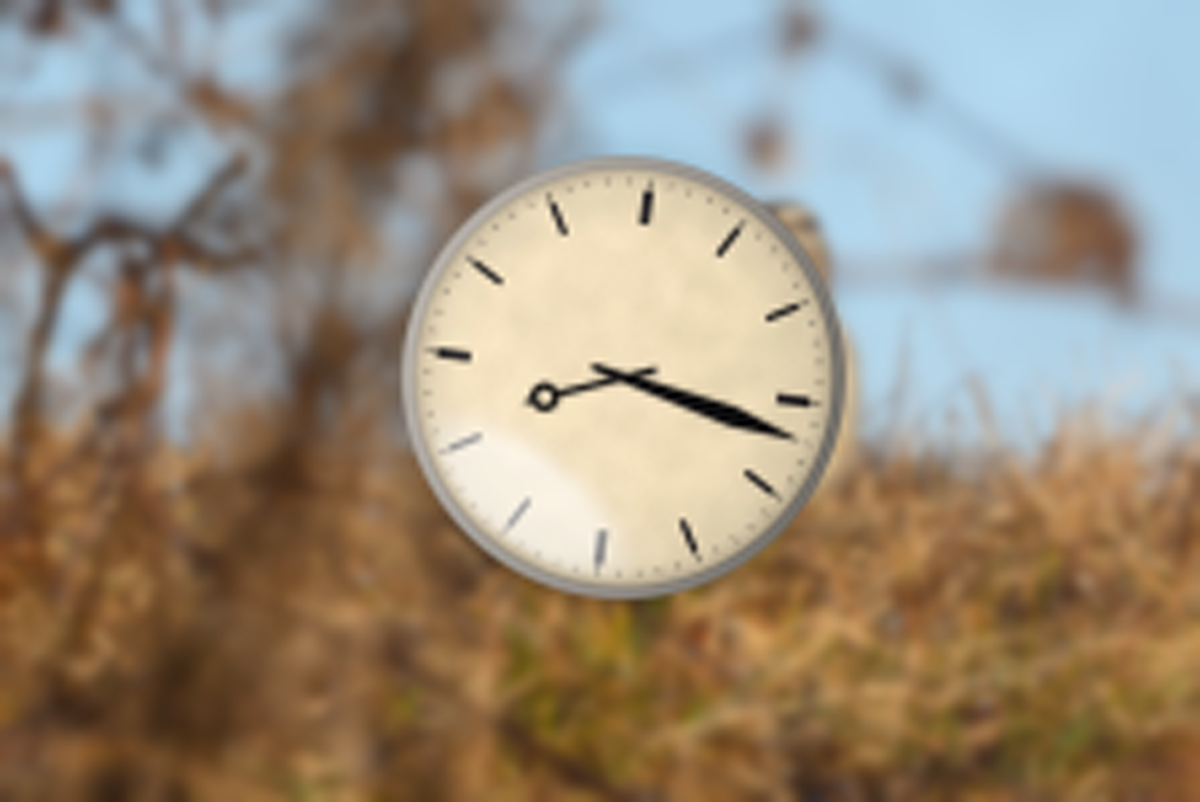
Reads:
h=8 m=17
